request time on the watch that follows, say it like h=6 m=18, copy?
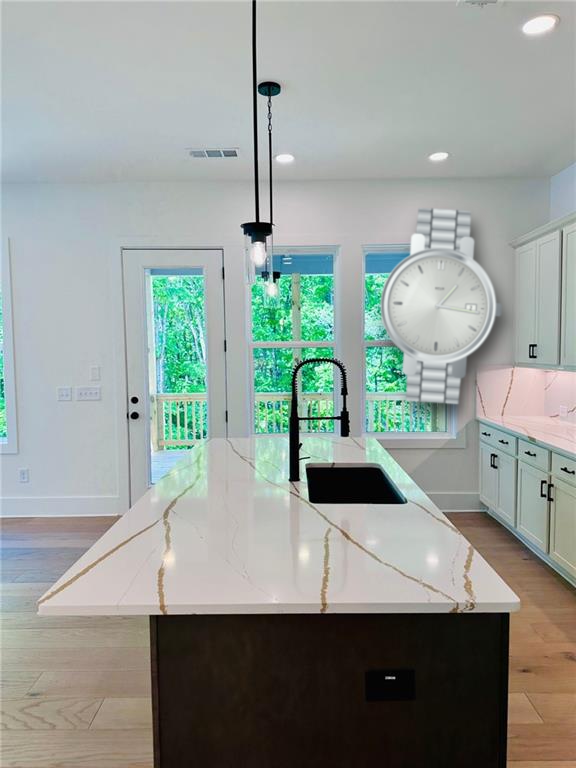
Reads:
h=1 m=16
